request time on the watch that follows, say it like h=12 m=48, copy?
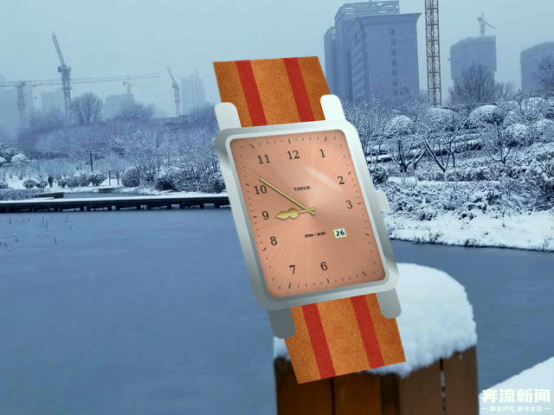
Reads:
h=8 m=52
